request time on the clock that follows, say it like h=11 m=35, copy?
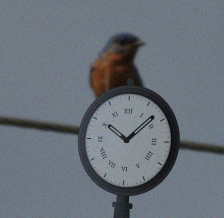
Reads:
h=10 m=8
